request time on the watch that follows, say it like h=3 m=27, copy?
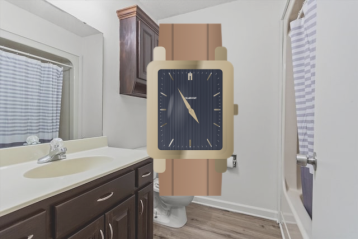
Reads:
h=4 m=55
